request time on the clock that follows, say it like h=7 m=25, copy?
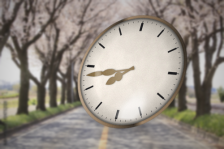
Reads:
h=7 m=43
